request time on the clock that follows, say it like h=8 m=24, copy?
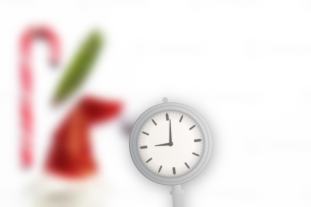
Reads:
h=9 m=1
